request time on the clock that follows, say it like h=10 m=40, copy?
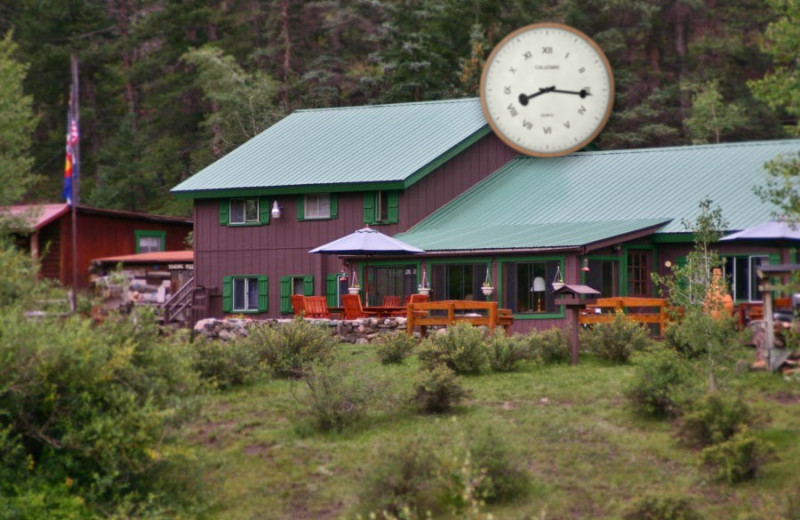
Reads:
h=8 m=16
